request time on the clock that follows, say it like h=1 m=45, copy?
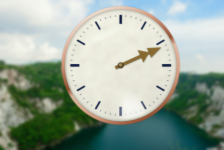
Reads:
h=2 m=11
